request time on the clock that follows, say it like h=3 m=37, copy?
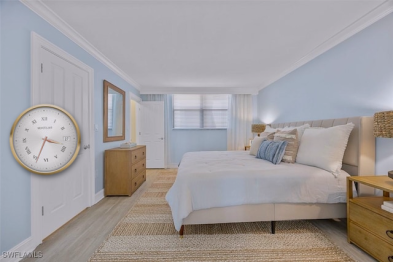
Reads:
h=3 m=34
